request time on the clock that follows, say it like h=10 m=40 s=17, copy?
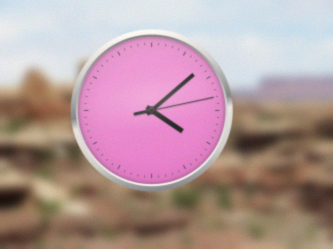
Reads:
h=4 m=8 s=13
